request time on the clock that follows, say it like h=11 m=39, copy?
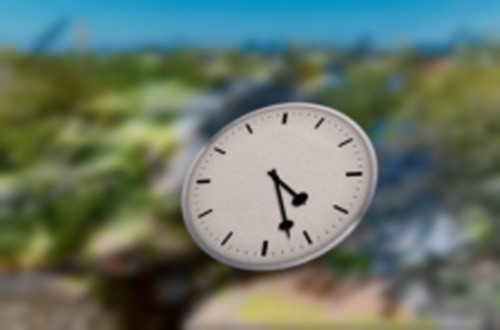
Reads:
h=4 m=27
